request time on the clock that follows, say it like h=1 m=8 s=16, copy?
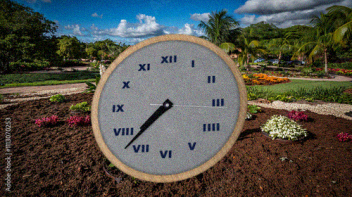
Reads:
h=7 m=37 s=16
